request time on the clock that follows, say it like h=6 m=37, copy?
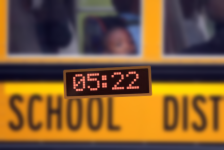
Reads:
h=5 m=22
